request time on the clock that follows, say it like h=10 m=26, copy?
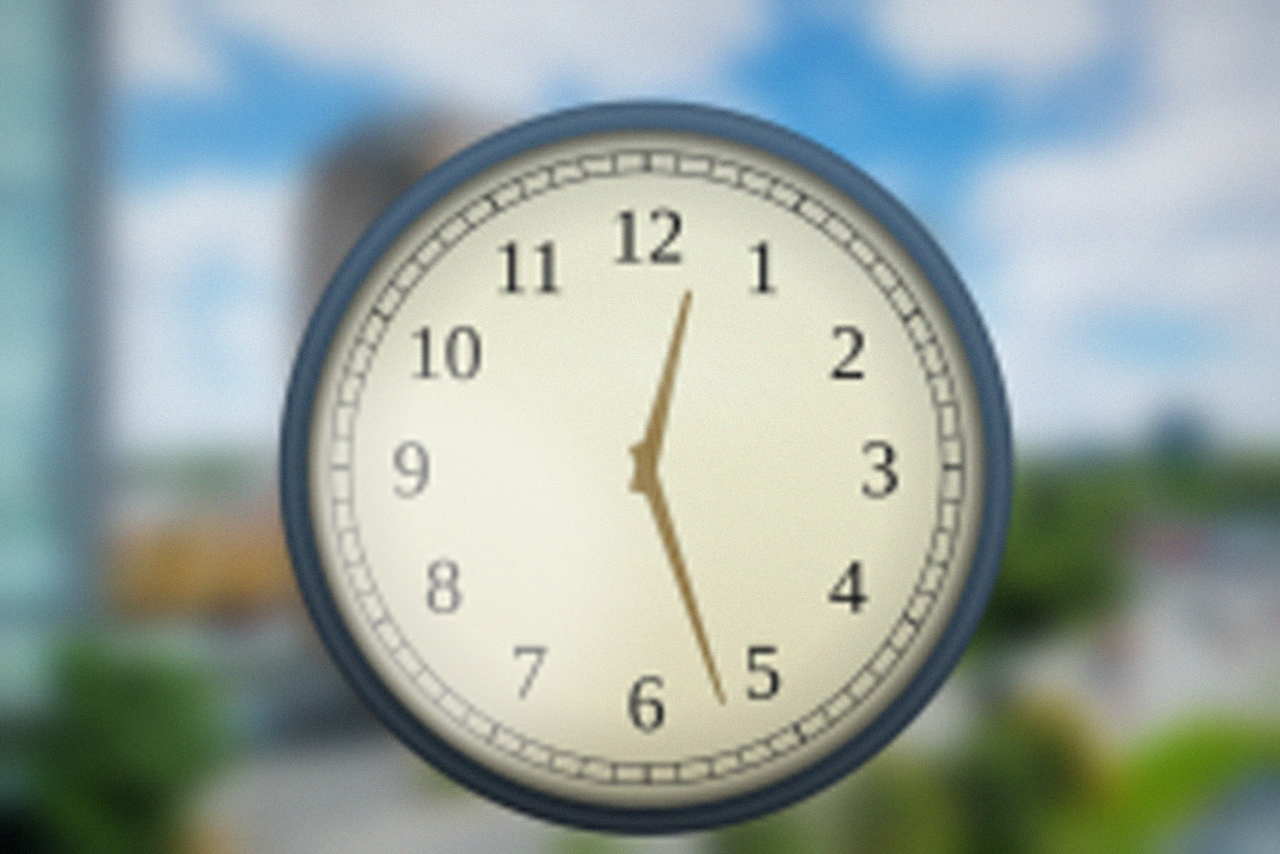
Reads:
h=12 m=27
